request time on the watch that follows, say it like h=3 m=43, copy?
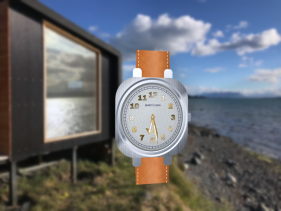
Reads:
h=6 m=28
